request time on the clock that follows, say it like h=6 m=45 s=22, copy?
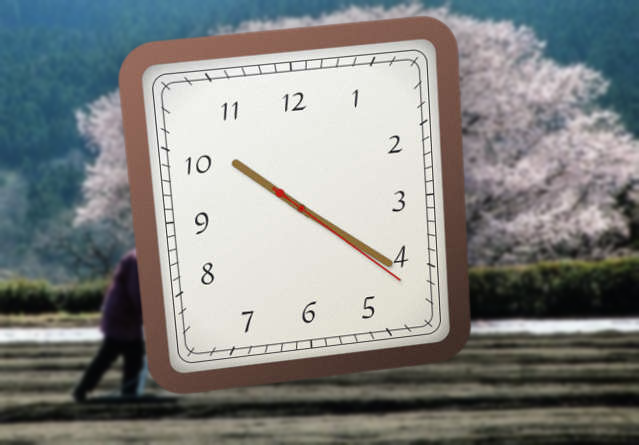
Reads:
h=10 m=21 s=22
